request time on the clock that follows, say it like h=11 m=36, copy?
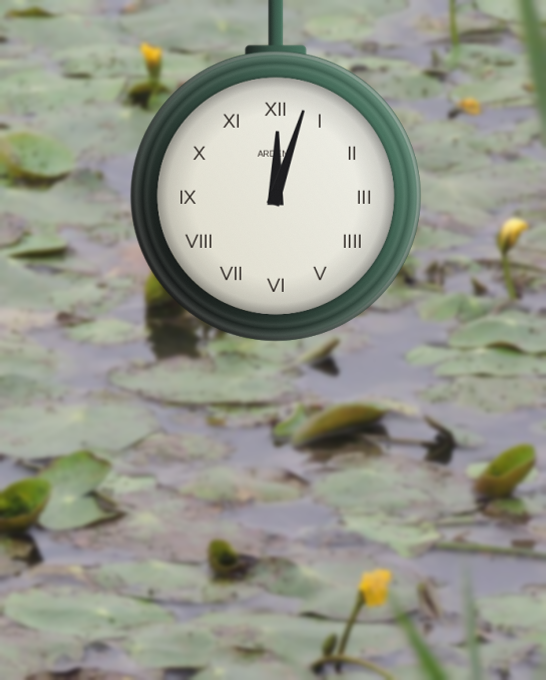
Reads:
h=12 m=3
